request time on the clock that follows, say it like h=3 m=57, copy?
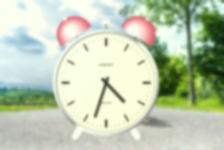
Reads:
h=4 m=33
